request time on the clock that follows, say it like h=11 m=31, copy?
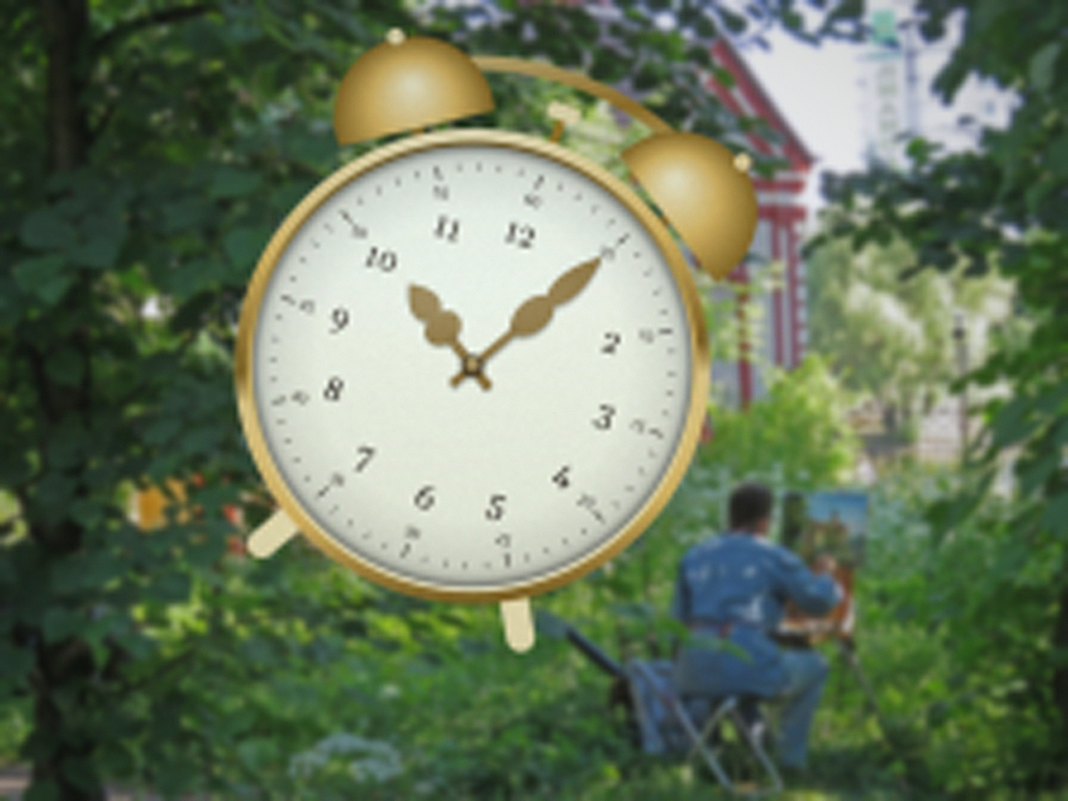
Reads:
h=10 m=5
